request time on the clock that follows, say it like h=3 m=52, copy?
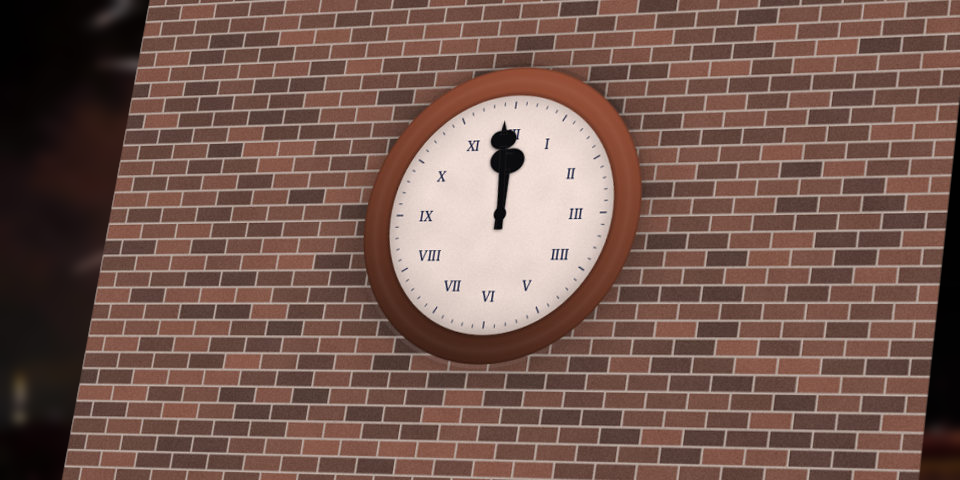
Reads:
h=11 m=59
